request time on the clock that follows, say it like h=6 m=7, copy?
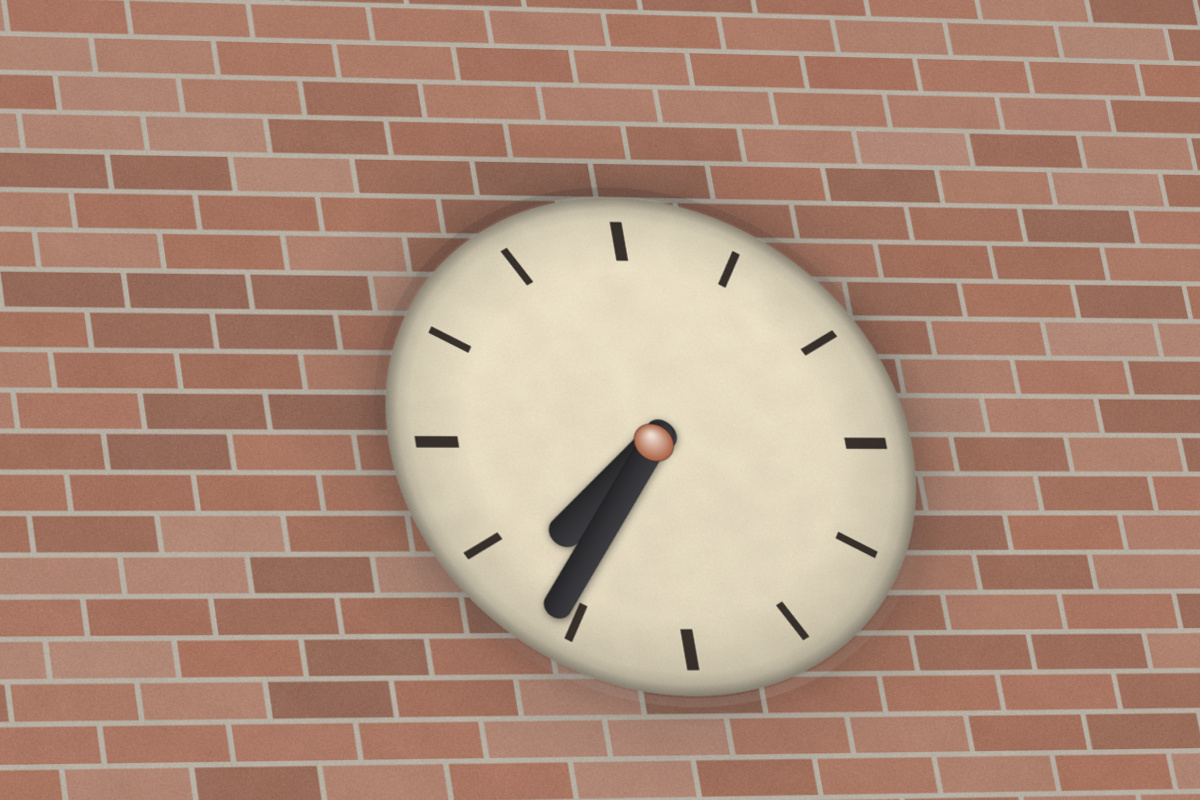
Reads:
h=7 m=36
